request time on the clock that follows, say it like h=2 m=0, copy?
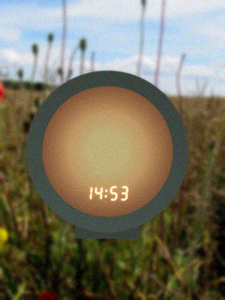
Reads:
h=14 m=53
